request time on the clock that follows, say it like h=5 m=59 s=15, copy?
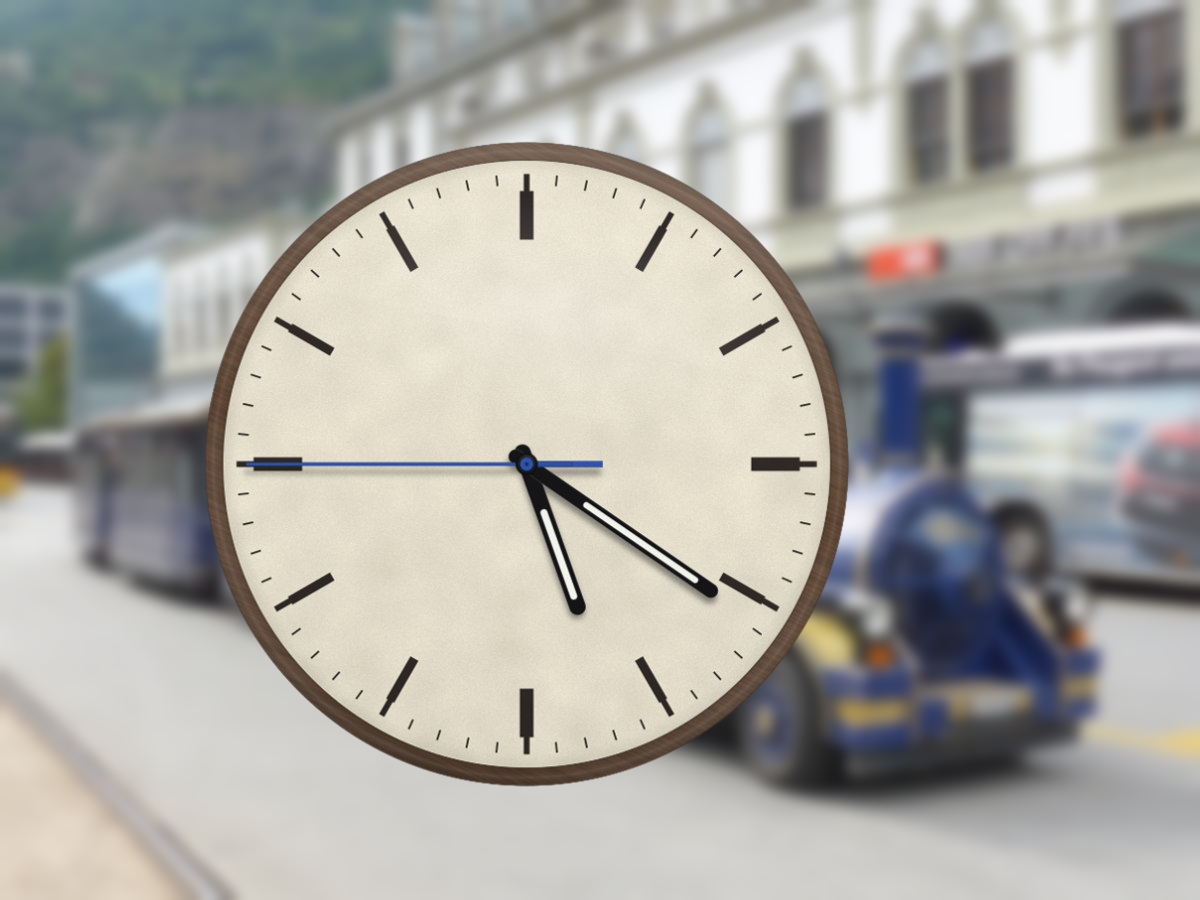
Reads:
h=5 m=20 s=45
